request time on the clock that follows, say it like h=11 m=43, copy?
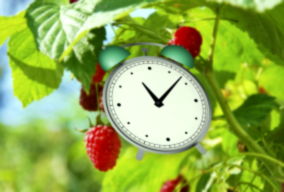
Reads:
h=11 m=8
